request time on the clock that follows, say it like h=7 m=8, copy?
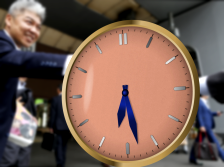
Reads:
h=6 m=28
